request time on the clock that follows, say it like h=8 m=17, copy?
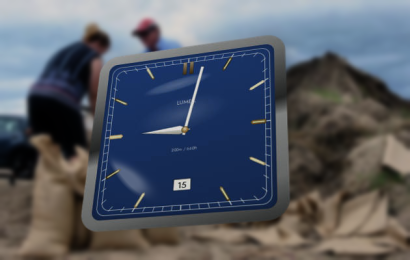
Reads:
h=9 m=2
